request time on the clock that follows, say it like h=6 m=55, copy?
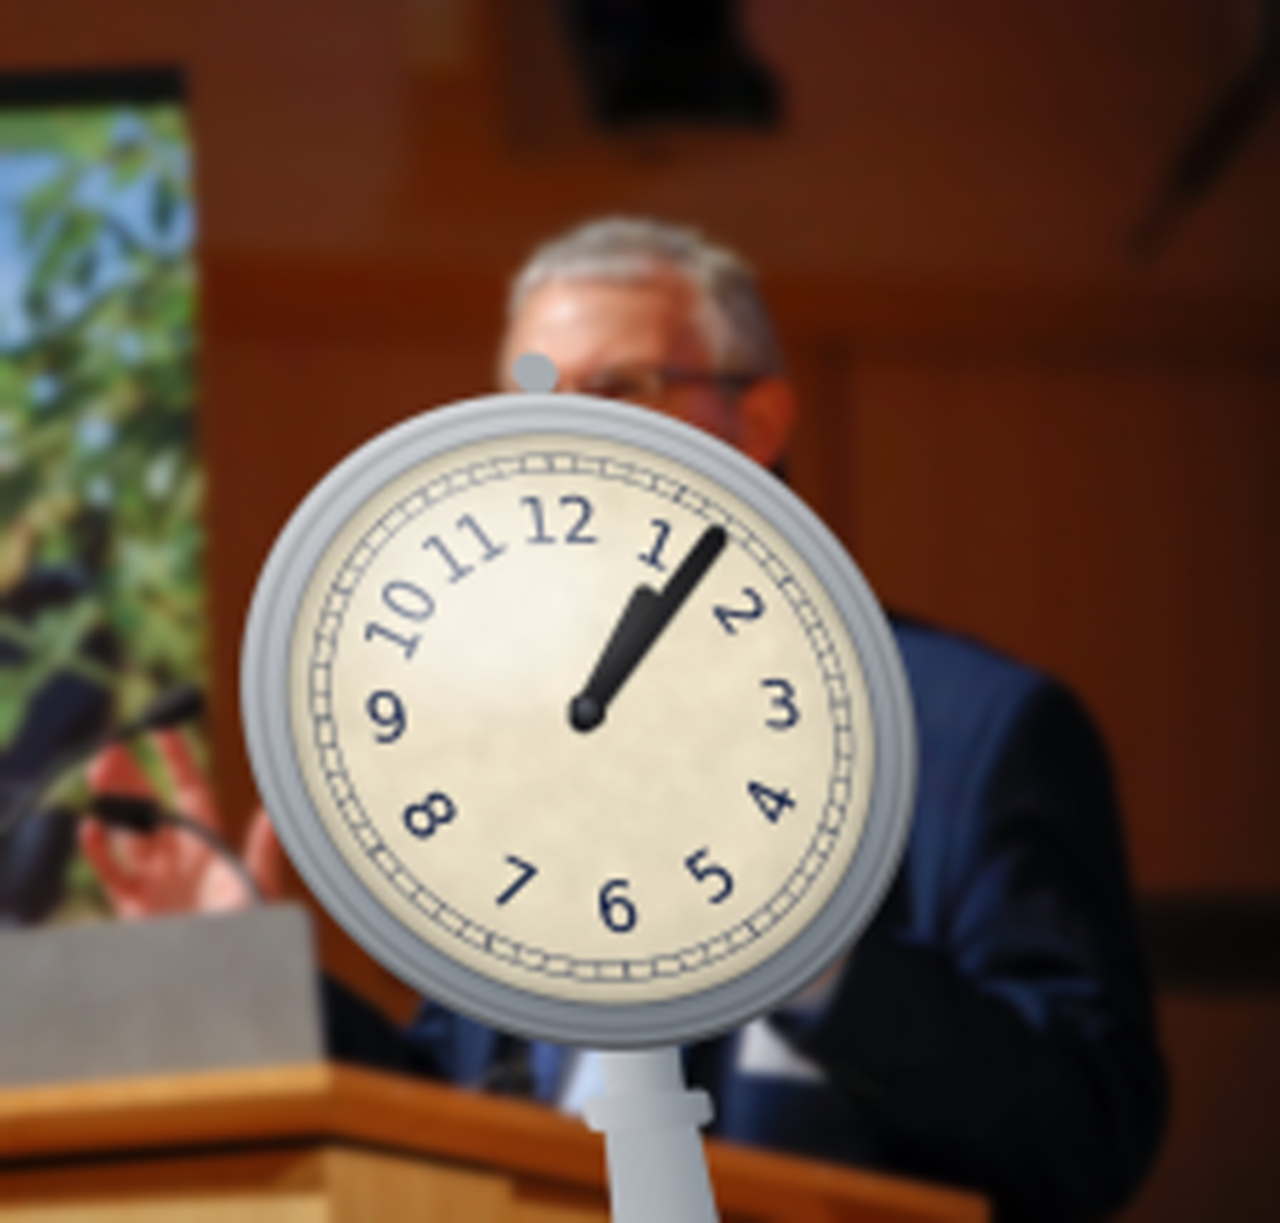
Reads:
h=1 m=7
